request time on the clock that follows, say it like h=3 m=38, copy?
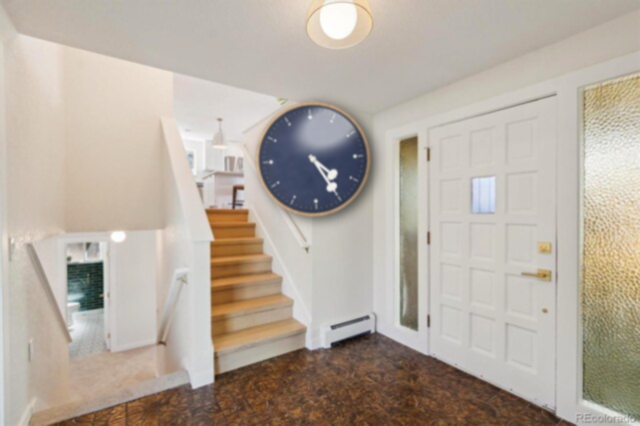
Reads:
h=4 m=25
